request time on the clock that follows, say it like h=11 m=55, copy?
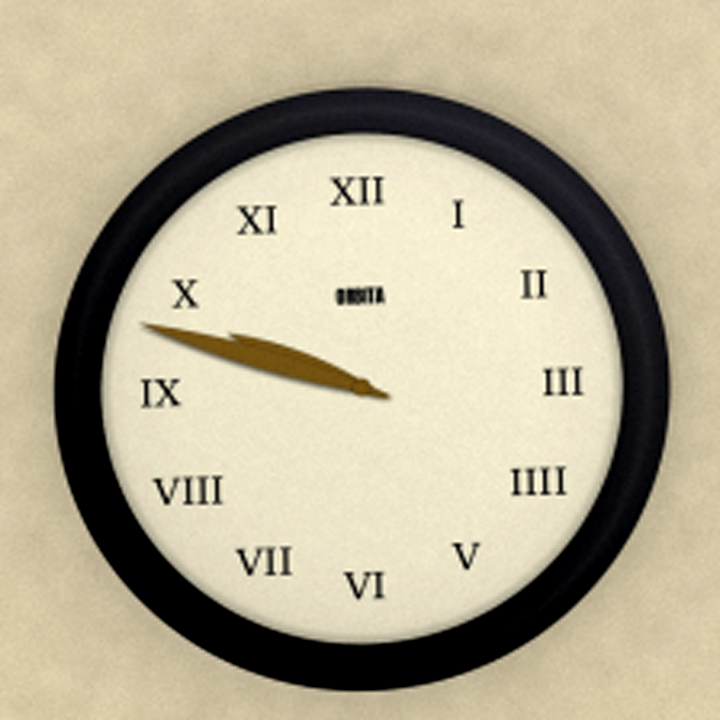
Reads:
h=9 m=48
